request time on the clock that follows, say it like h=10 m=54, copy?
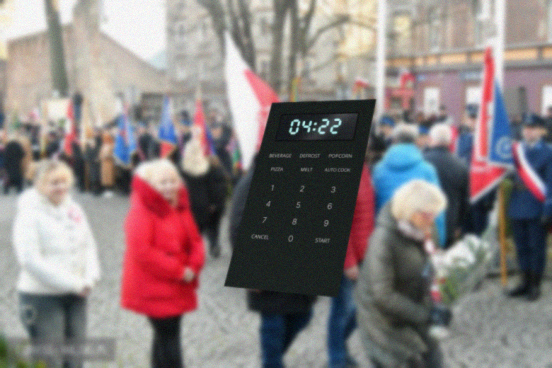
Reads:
h=4 m=22
